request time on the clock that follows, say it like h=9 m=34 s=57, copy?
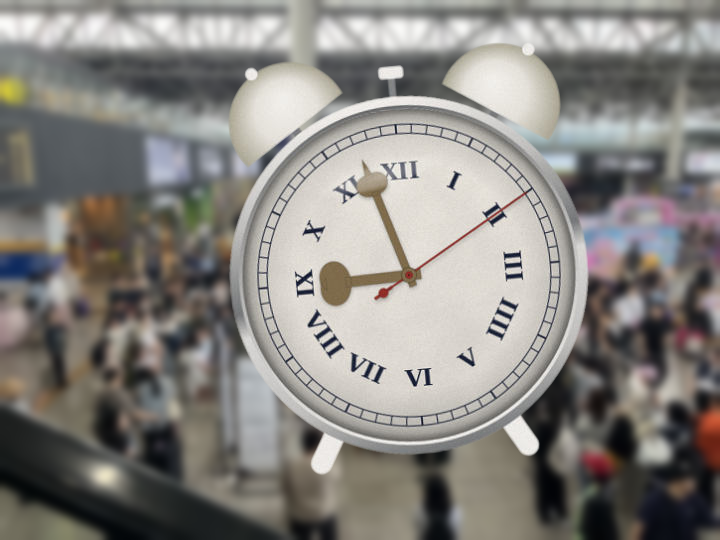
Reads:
h=8 m=57 s=10
